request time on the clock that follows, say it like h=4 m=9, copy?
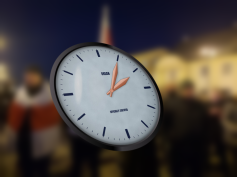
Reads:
h=2 m=5
